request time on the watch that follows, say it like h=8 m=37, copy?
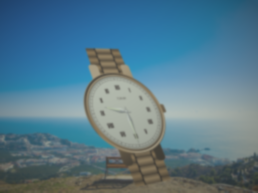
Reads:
h=9 m=30
